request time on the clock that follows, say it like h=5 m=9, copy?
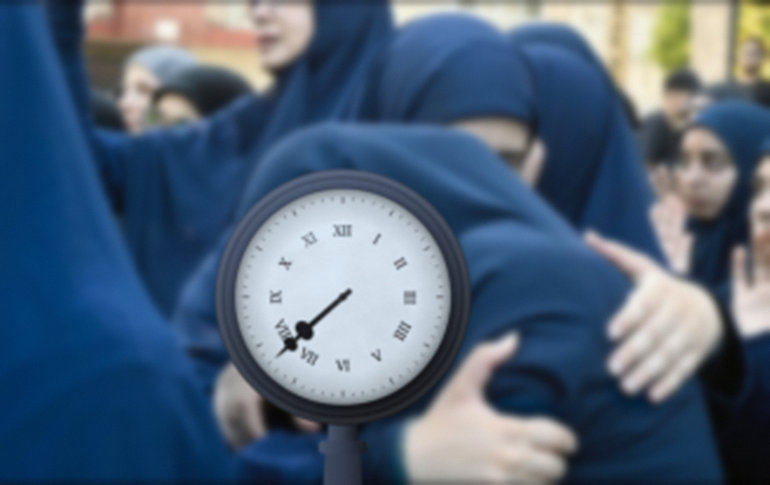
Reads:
h=7 m=38
